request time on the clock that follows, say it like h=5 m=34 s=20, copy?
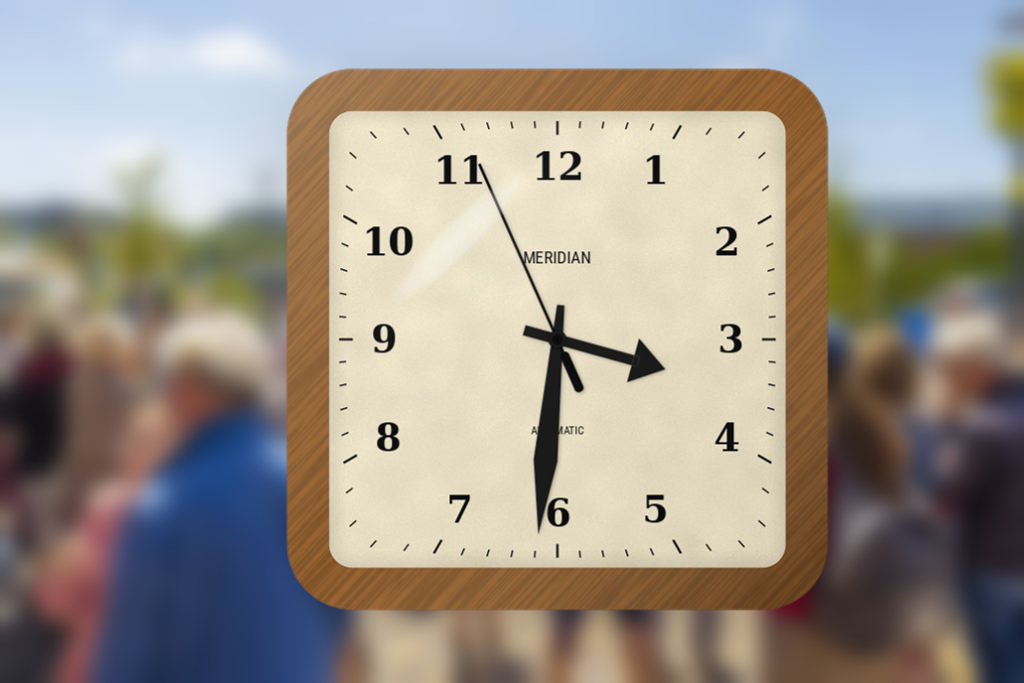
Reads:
h=3 m=30 s=56
